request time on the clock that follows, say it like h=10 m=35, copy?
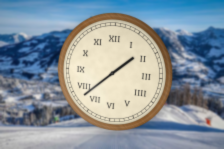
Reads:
h=1 m=38
